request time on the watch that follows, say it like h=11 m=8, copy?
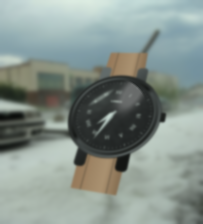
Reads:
h=7 m=34
